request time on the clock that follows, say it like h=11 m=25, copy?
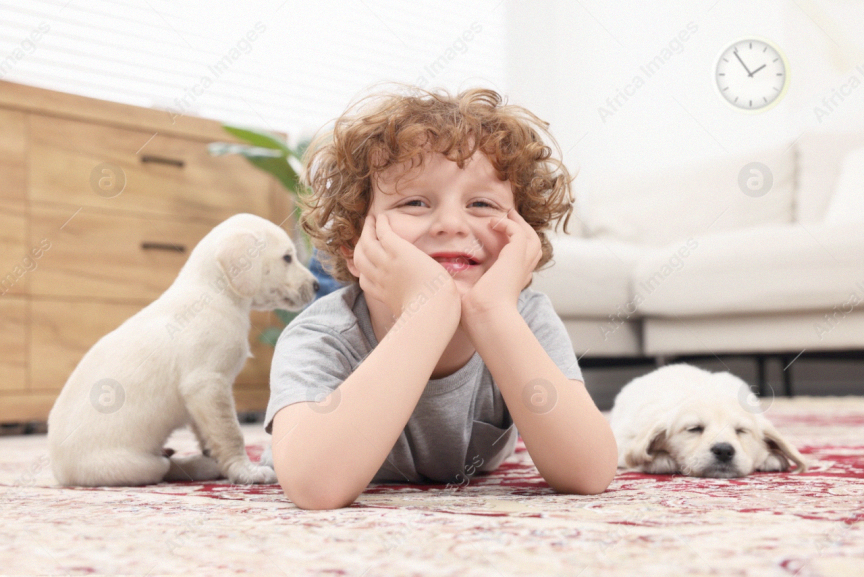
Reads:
h=1 m=54
